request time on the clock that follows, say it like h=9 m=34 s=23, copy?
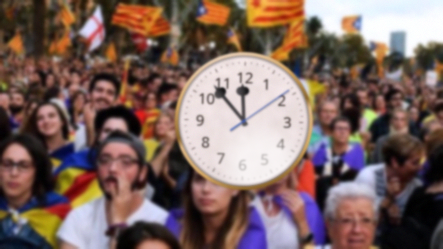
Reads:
h=11 m=53 s=9
